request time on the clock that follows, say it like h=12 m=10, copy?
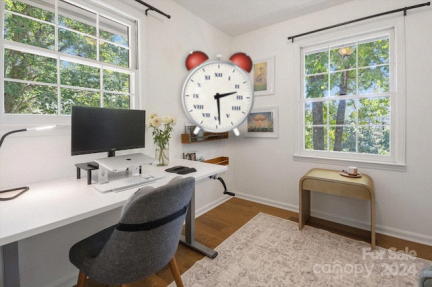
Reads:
h=2 m=29
